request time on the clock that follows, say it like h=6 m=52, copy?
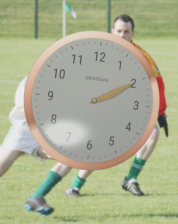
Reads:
h=2 m=10
